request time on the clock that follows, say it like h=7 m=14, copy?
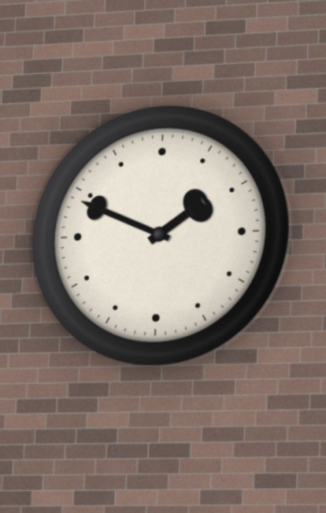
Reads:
h=1 m=49
